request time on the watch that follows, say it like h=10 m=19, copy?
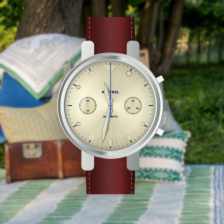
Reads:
h=11 m=32
